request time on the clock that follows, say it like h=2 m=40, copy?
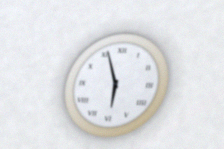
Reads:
h=5 m=56
